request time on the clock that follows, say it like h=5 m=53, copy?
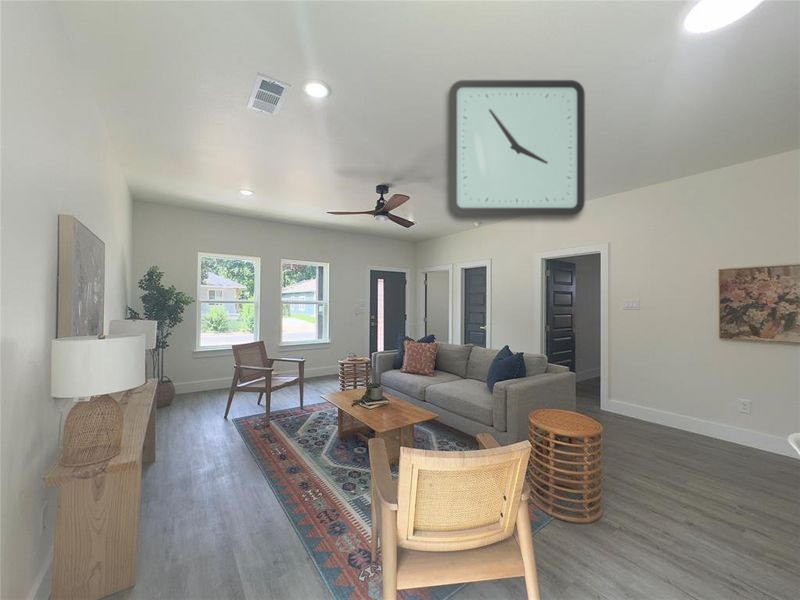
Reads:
h=3 m=54
